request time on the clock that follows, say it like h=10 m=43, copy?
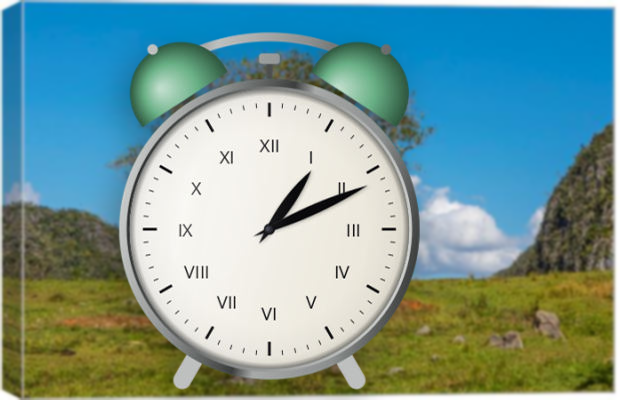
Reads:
h=1 m=11
